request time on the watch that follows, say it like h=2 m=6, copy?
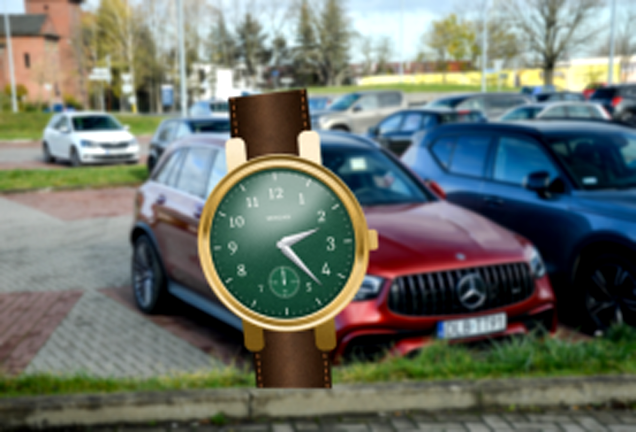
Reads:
h=2 m=23
